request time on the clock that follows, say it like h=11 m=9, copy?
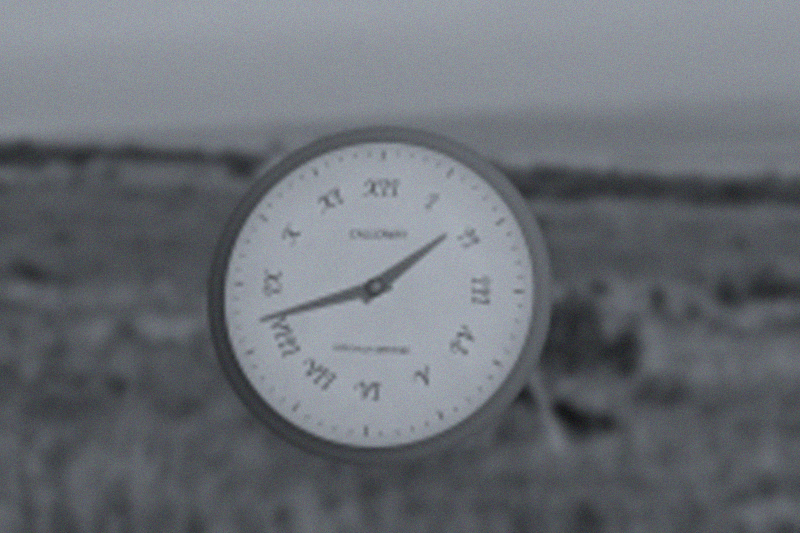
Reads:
h=1 m=42
